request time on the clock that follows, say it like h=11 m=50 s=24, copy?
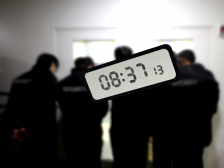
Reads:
h=8 m=37 s=13
